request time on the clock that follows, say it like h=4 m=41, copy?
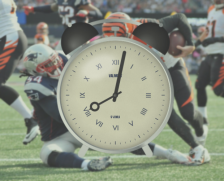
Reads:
h=8 m=2
